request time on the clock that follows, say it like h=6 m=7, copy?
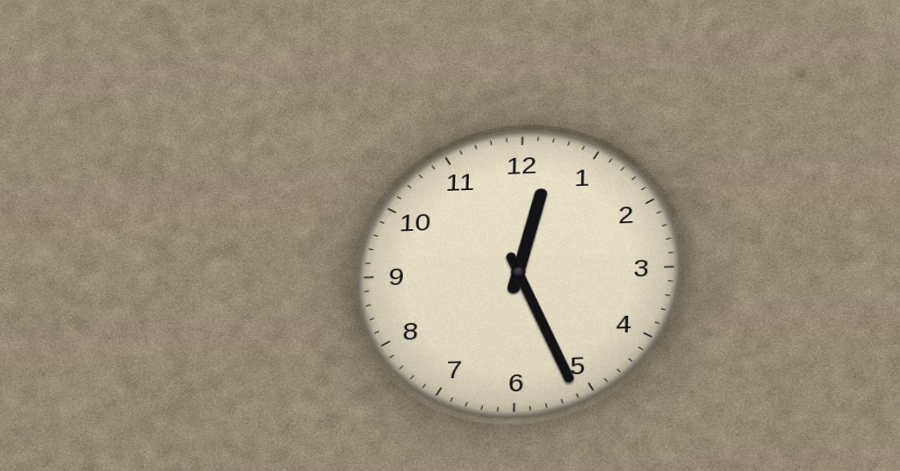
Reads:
h=12 m=26
